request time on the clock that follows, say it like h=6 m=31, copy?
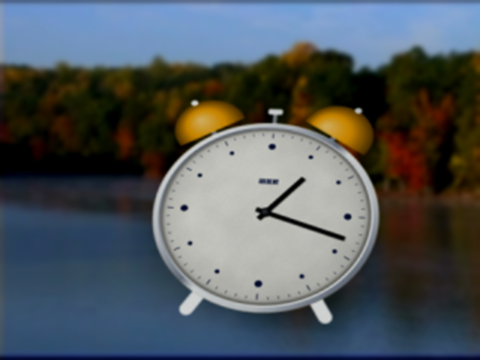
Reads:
h=1 m=18
